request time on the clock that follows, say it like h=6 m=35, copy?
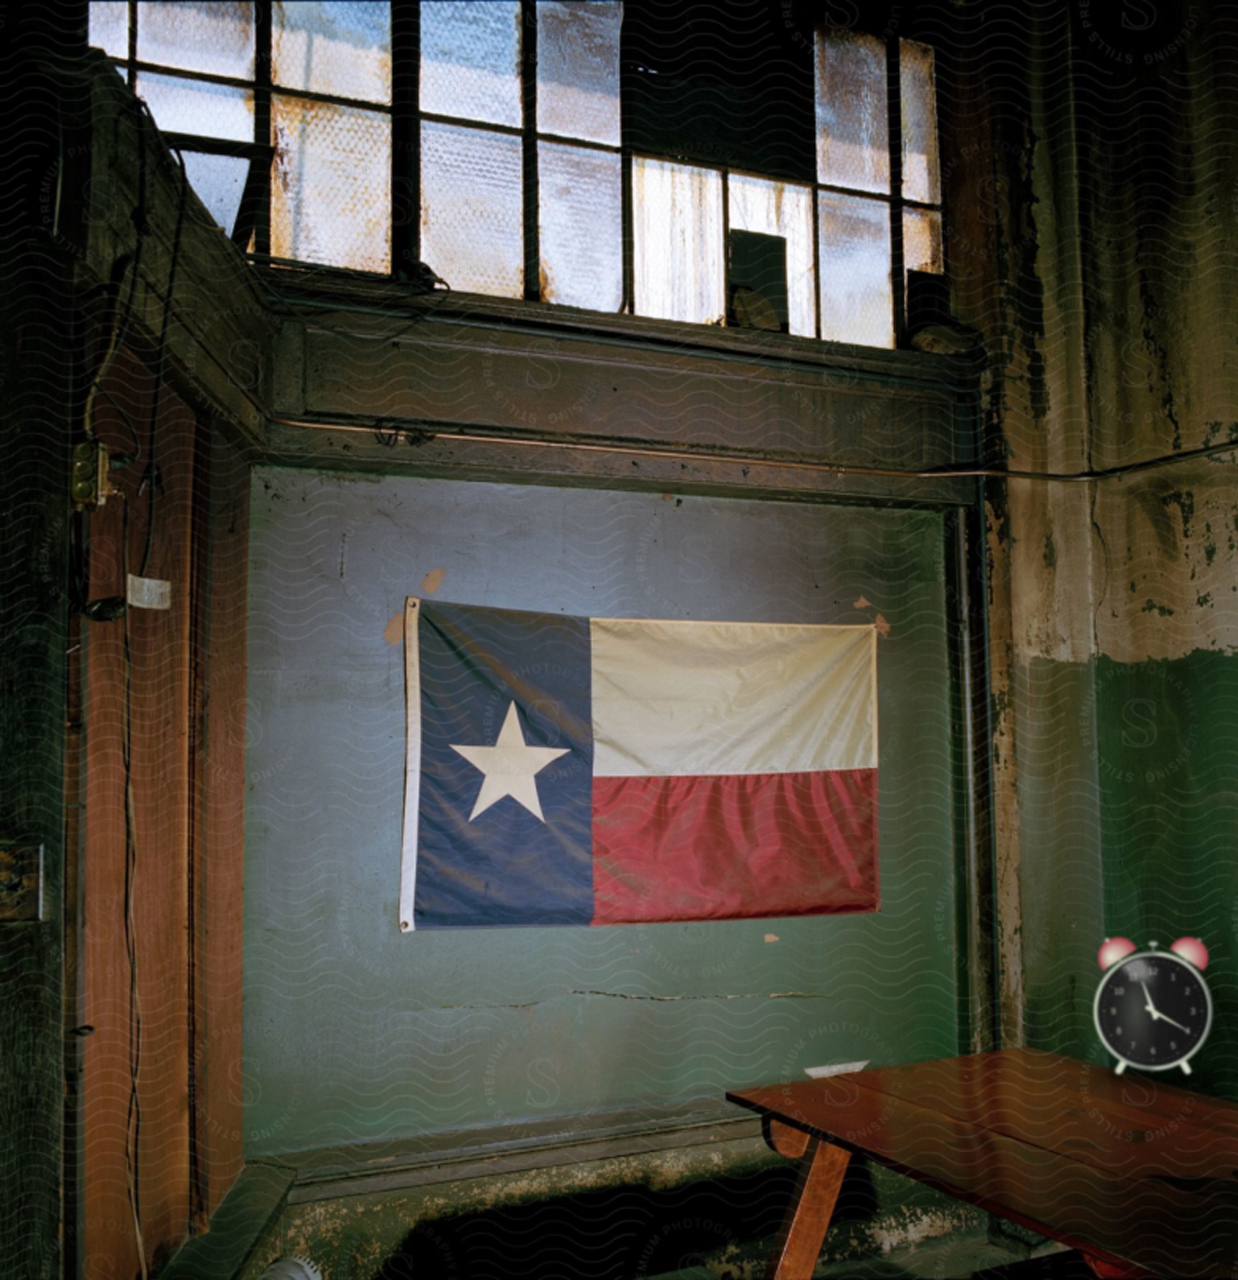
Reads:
h=11 m=20
